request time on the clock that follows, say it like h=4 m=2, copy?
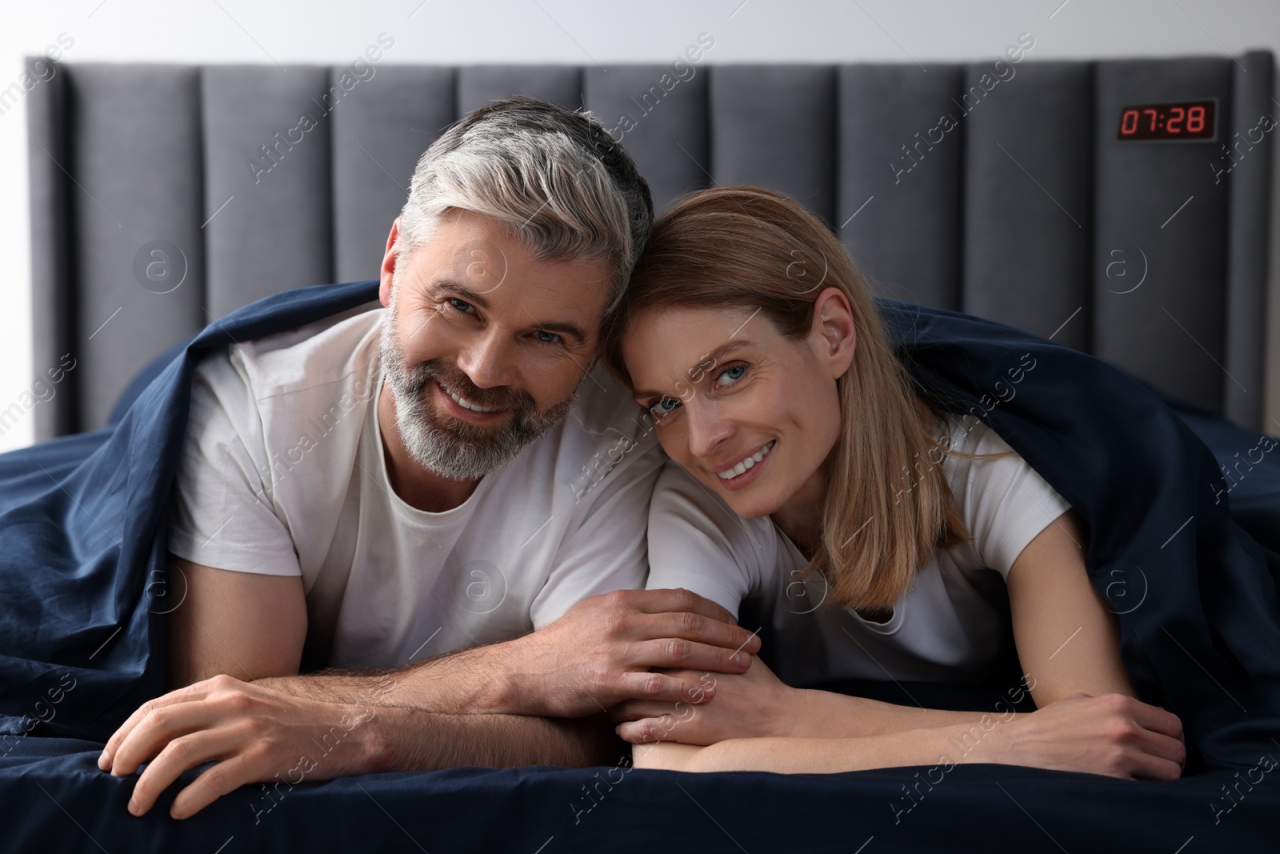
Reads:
h=7 m=28
